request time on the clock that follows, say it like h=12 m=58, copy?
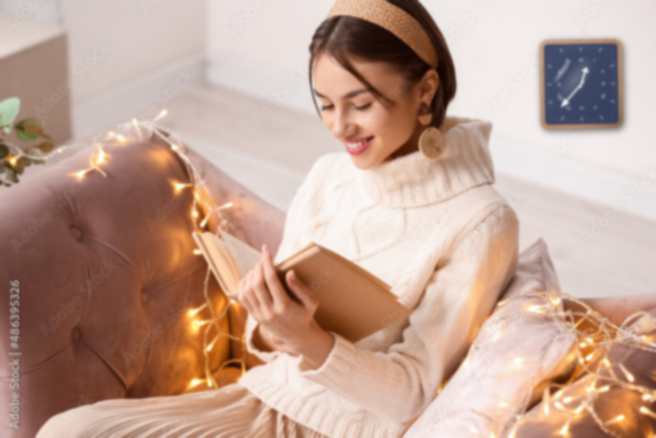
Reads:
h=12 m=37
